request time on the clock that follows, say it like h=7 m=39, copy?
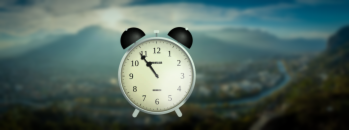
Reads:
h=10 m=54
